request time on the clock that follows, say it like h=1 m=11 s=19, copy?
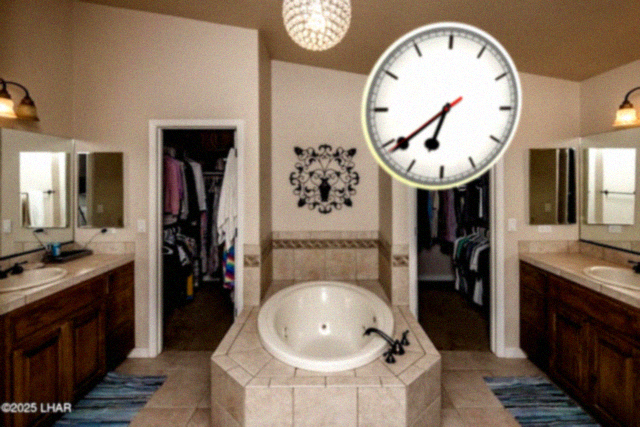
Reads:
h=6 m=38 s=39
